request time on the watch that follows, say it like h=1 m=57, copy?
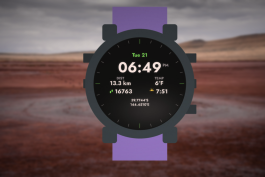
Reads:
h=6 m=49
